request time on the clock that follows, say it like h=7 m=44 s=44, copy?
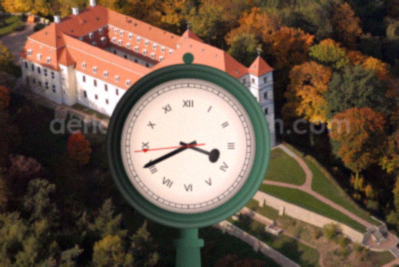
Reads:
h=3 m=40 s=44
